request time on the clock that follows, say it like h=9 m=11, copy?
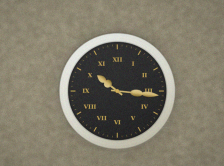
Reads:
h=10 m=16
